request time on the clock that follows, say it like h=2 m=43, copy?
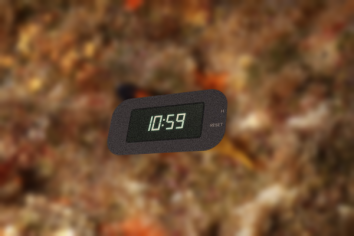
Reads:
h=10 m=59
